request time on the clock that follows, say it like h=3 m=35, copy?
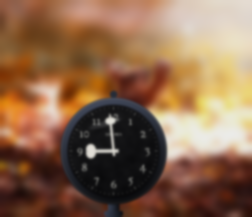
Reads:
h=8 m=59
